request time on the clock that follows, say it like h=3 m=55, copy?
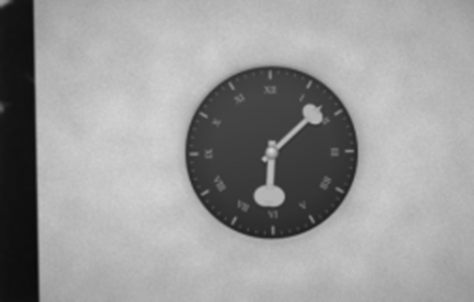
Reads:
h=6 m=8
